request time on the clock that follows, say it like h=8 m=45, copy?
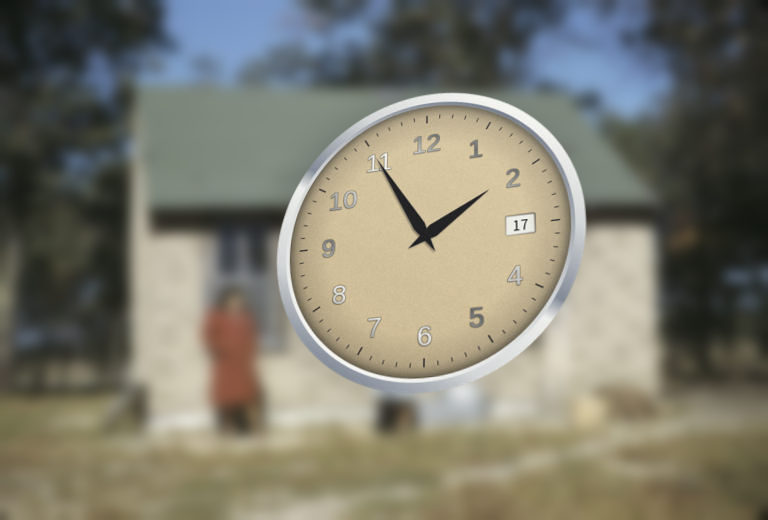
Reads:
h=1 m=55
